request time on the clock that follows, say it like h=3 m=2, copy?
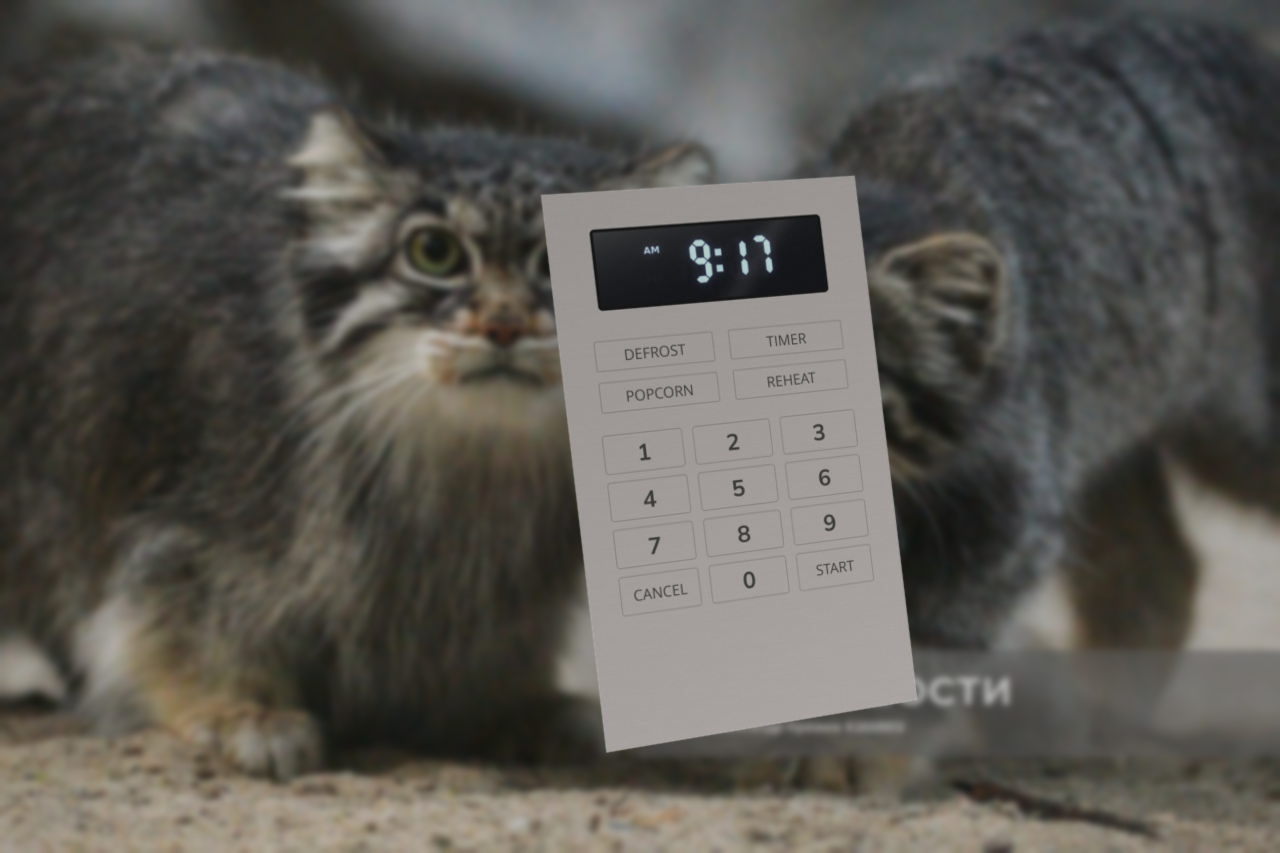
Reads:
h=9 m=17
